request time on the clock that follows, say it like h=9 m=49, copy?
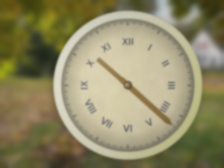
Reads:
h=10 m=22
